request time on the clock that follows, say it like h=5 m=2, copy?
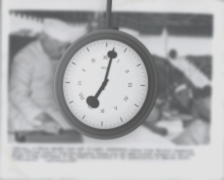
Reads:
h=7 m=2
